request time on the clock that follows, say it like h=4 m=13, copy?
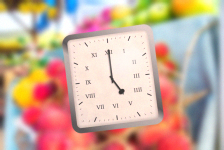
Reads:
h=5 m=0
